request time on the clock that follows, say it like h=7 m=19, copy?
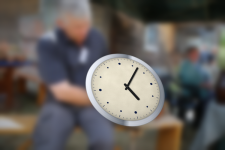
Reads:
h=5 m=7
